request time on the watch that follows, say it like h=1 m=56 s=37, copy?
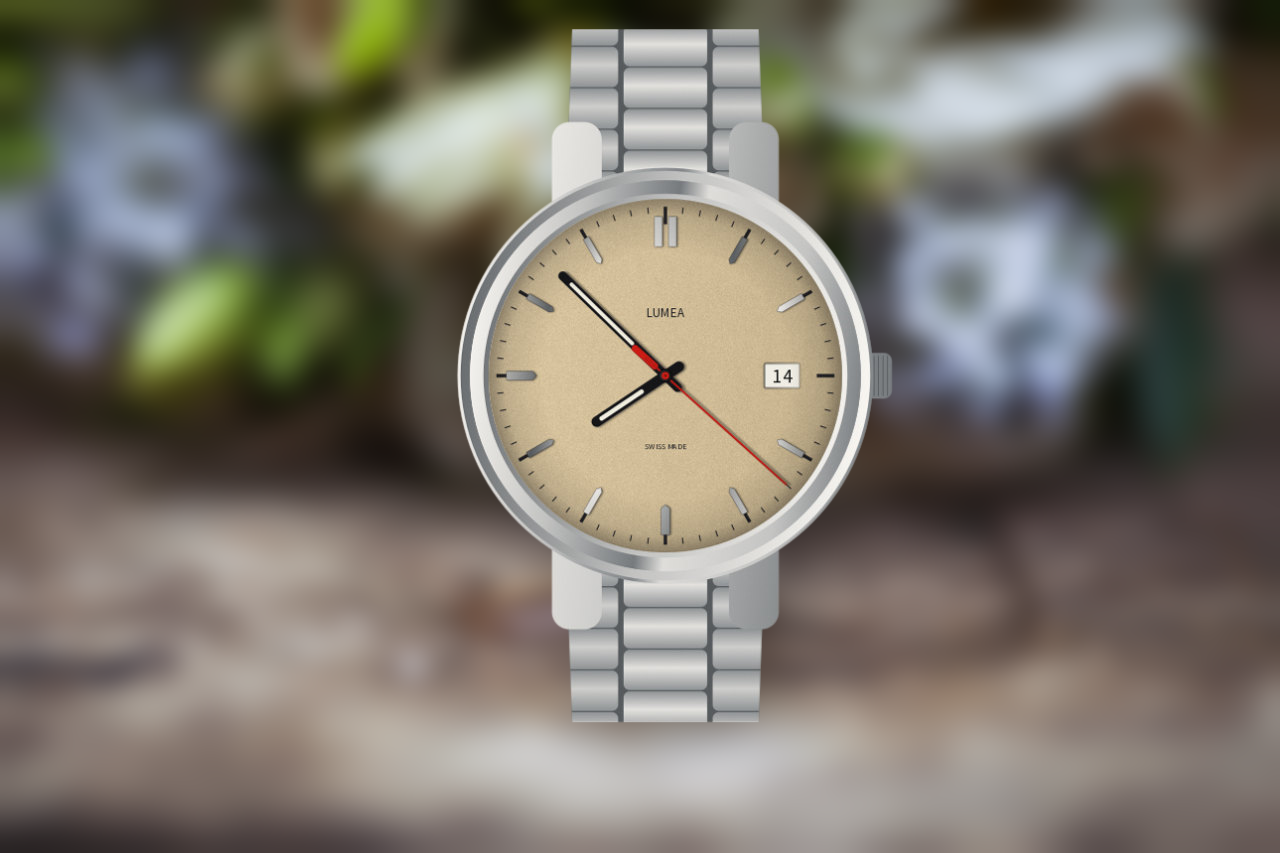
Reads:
h=7 m=52 s=22
